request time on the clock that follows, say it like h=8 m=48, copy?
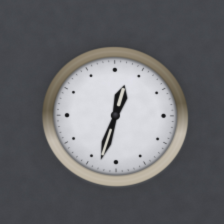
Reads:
h=12 m=33
